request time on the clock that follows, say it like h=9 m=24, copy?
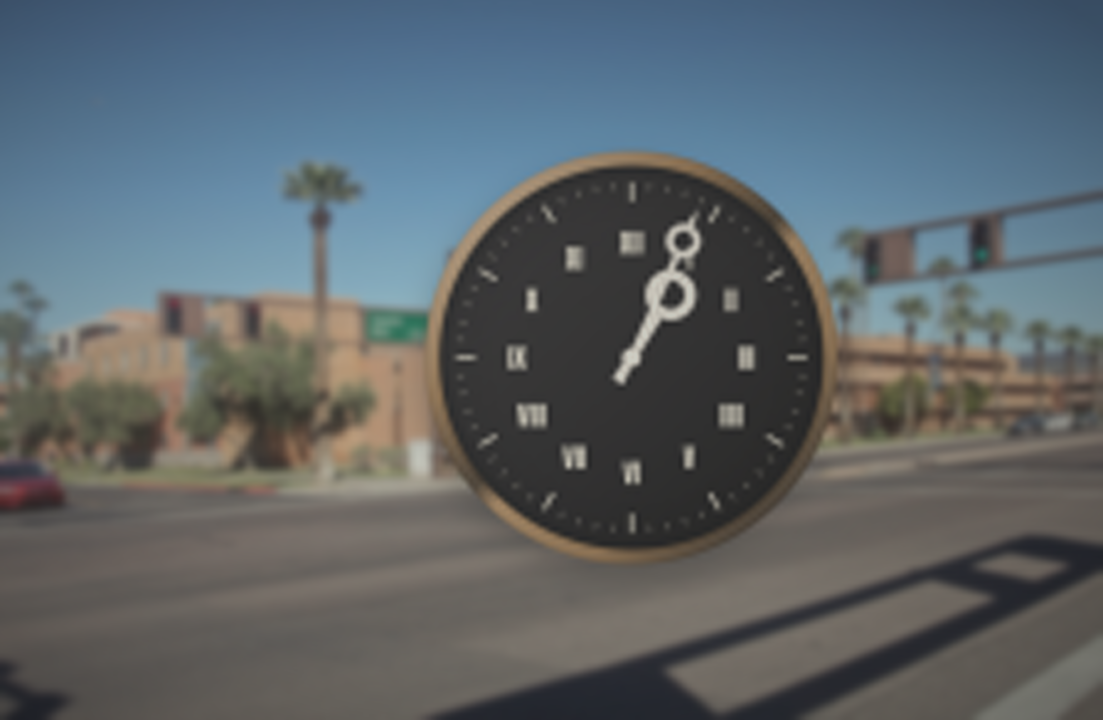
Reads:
h=1 m=4
